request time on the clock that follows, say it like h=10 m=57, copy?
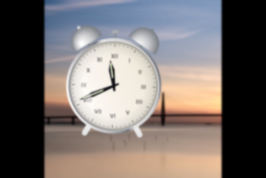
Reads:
h=11 m=41
